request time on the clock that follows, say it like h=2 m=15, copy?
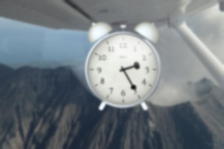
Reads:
h=2 m=25
